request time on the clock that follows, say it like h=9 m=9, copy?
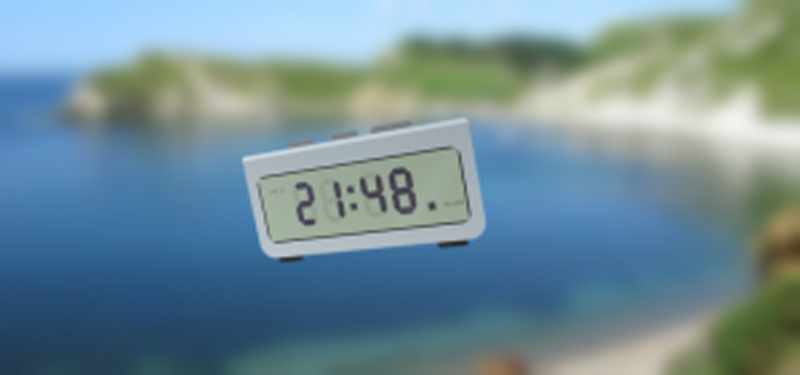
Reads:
h=21 m=48
